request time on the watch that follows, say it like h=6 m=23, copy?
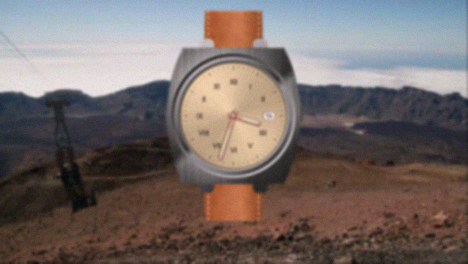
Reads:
h=3 m=33
